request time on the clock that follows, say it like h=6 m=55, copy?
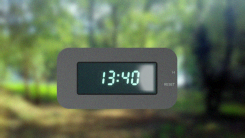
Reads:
h=13 m=40
